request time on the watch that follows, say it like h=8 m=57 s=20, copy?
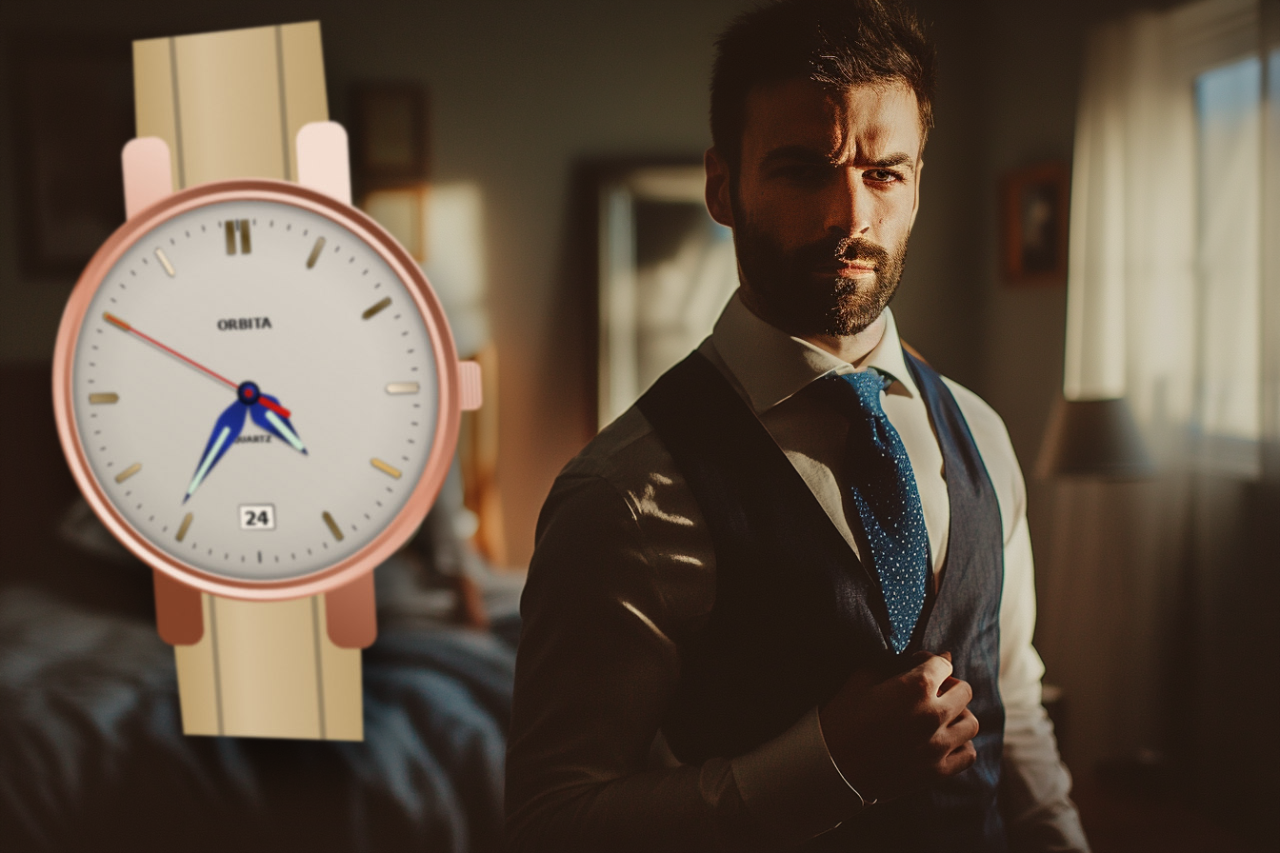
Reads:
h=4 m=35 s=50
